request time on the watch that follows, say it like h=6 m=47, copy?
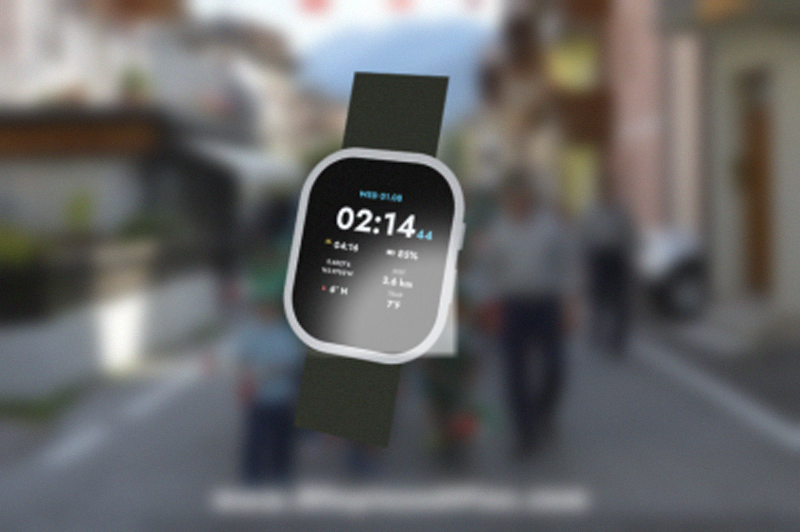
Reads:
h=2 m=14
